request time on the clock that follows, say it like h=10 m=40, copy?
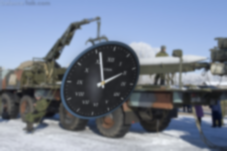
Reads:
h=1 m=56
